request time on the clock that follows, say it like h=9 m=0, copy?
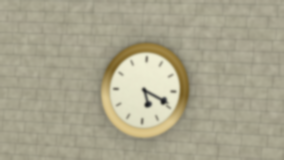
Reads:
h=5 m=19
